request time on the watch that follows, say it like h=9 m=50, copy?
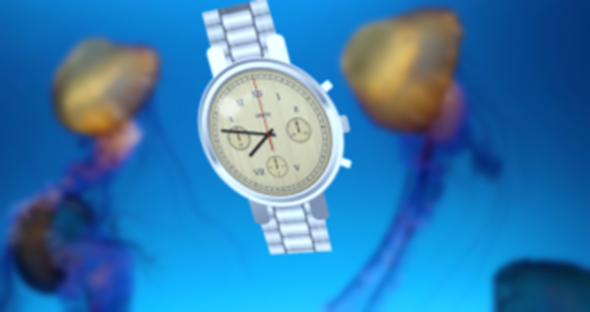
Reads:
h=7 m=47
